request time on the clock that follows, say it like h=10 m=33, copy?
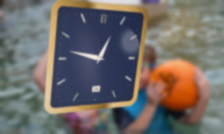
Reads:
h=12 m=47
